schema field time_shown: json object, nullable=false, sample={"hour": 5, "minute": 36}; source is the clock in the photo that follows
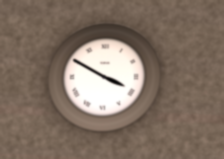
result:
{"hour": 3, "minute": 50}
